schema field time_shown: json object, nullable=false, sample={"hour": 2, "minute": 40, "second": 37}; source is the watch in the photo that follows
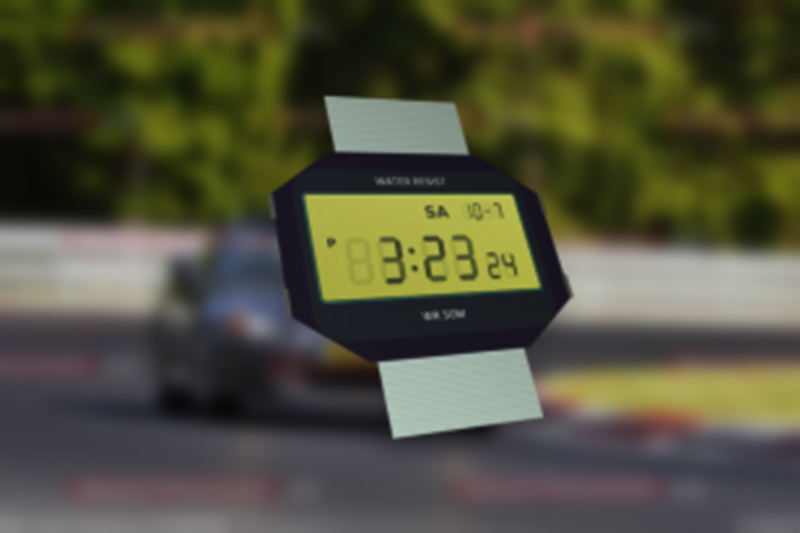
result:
{"hour": 3, "minute": 23, "second": 24}
